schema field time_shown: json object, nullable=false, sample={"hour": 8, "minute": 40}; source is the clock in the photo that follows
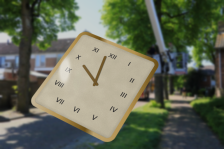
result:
{"hour": 9, "minute": 58}
